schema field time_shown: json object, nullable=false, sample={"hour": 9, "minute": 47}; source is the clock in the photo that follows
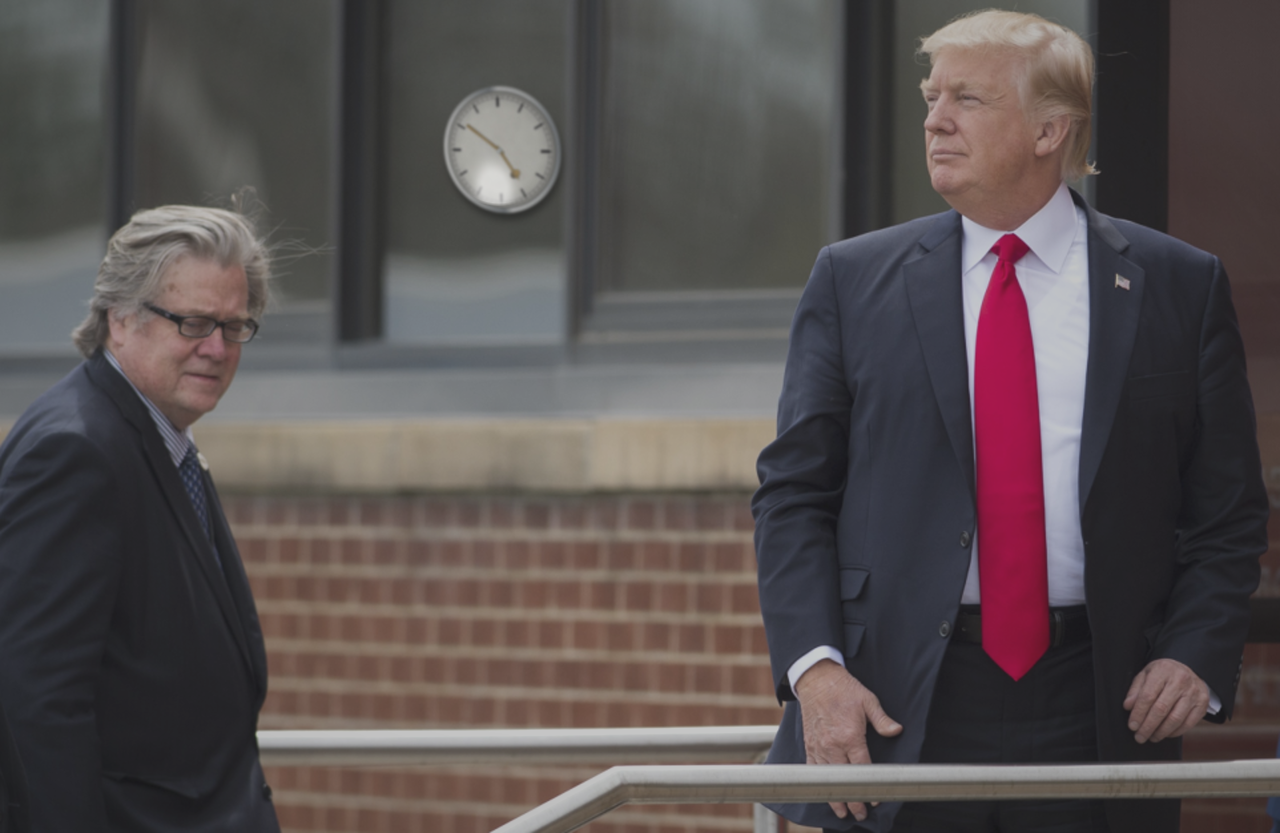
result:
{"hour": 4, "minute": 51}
